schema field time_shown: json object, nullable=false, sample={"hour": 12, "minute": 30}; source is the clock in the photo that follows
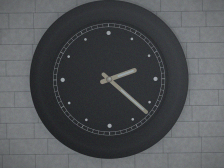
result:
{"hour": 2, "minute": 22}
